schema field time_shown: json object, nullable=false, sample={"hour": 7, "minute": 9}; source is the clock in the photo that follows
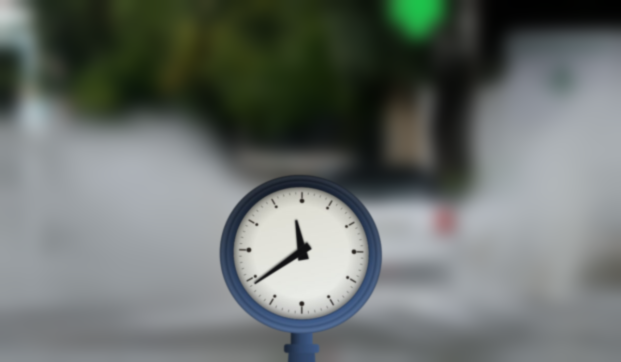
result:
{"hour": 11, "minute": 39}
